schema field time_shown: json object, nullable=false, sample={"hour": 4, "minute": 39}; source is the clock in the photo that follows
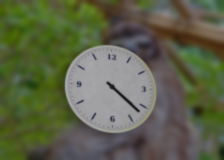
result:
{"hour": 4, "minute": 22}
